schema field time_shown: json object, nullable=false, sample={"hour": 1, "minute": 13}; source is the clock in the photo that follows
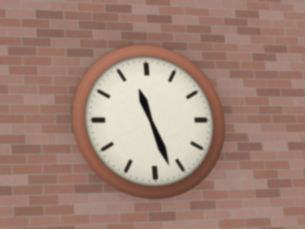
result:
{"hour": 11, "minute": 27}
